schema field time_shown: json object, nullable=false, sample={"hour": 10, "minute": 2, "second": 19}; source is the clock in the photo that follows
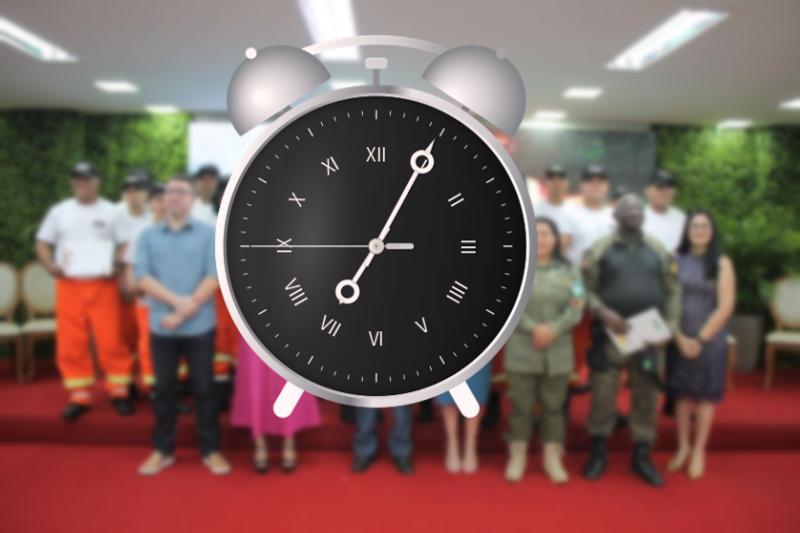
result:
{"hour": 7, "minute": 4, "second": 45}
